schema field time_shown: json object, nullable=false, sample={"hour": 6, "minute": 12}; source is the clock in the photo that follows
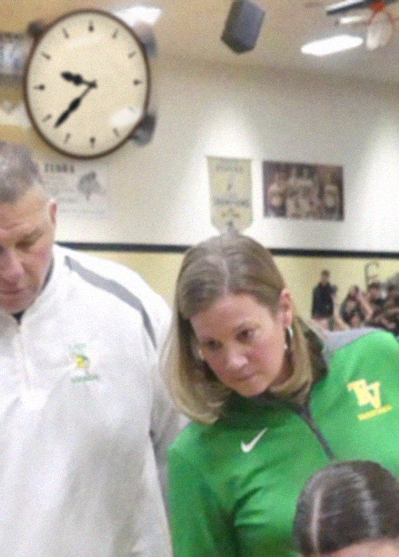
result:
{"hour": 9, "minute": 38}
